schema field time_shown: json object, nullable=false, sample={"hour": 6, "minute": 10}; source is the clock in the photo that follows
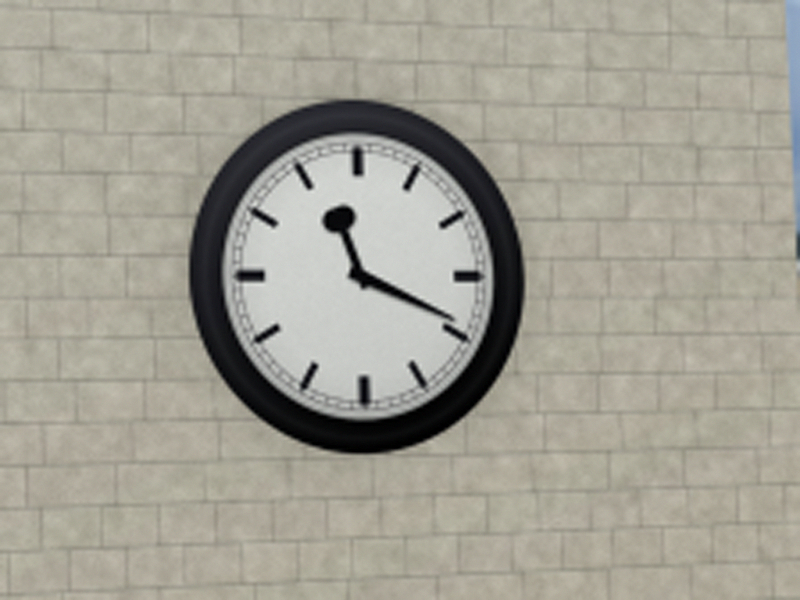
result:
{"hour": 11, "minute": 19}
